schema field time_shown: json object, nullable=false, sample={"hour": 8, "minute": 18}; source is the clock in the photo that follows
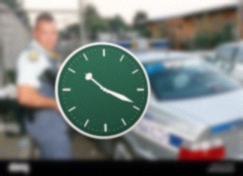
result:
{"hour": 10, "minute": 19}
